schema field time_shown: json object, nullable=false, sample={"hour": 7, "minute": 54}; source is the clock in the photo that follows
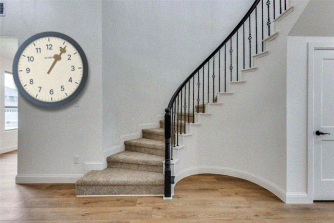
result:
{"hour": 1, "minute": 6}
